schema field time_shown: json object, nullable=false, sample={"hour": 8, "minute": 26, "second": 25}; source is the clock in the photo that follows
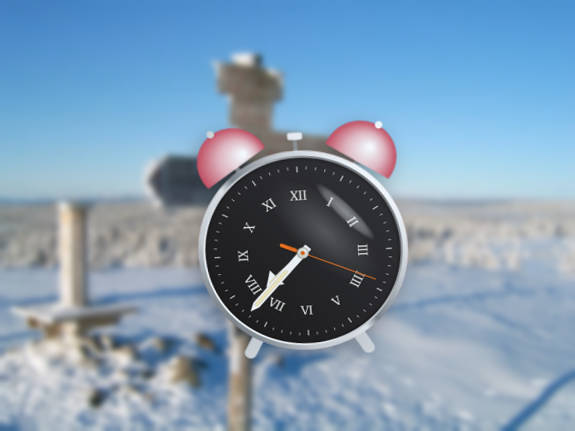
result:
{"hour": 7, "minute": 37, "second": 19}
